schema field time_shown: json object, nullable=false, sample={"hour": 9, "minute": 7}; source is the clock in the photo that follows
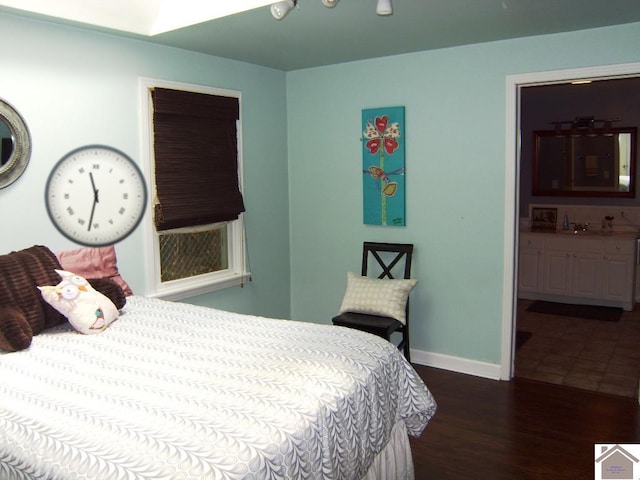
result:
{"hour": 11, "minute": 32}
